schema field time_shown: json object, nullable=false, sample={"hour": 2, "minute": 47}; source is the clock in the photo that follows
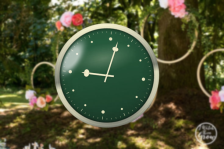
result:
{"hour": 9, "minute": 2}
